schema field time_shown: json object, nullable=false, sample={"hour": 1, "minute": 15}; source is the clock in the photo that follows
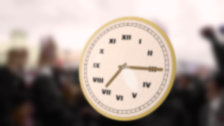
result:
{"hour": 7, "minute": 15}
